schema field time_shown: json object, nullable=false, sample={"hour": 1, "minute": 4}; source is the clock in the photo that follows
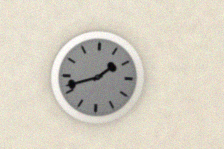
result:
{"hour": 1, "minute": 42}
